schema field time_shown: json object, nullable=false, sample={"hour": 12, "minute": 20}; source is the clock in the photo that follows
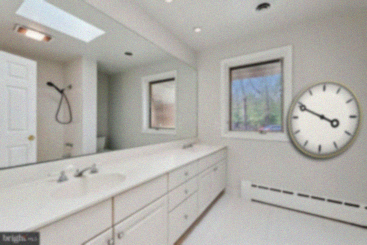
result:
{"hour": 3, "minute": 49}
